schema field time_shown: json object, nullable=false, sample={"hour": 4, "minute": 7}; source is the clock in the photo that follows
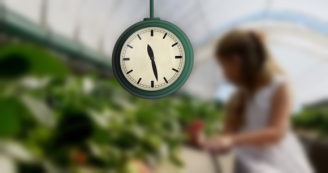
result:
{"hour": 11, "minute": 28}
